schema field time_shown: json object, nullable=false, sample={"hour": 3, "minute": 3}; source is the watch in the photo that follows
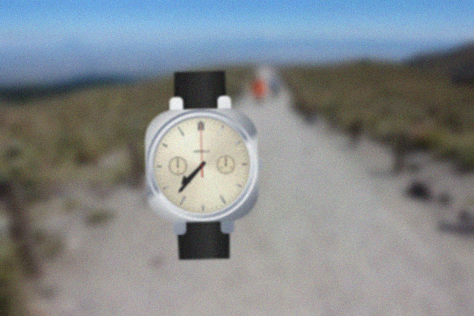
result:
{"hour": 7, "minute": 37}
